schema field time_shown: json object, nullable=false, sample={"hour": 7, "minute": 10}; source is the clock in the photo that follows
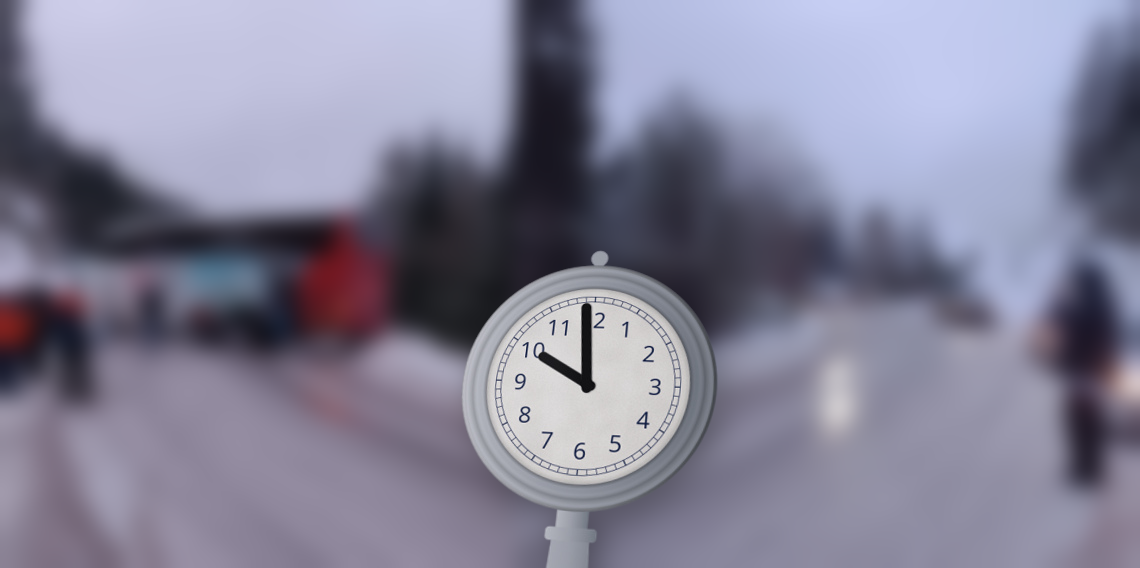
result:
{"hour": 9, "minute": 59}
